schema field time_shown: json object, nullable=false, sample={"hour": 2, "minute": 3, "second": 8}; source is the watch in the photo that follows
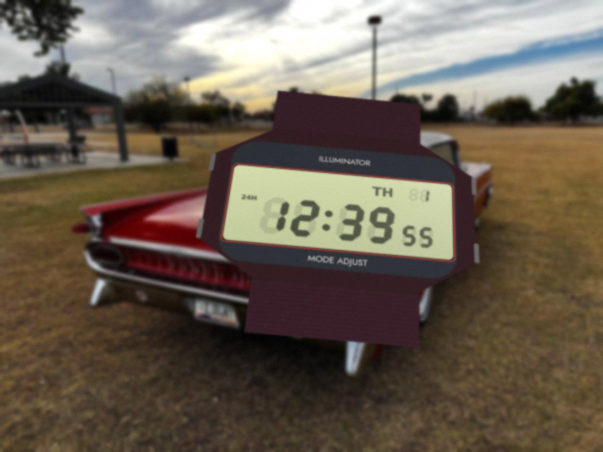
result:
{"hour": 12, "minute": 39, "second": 55}
